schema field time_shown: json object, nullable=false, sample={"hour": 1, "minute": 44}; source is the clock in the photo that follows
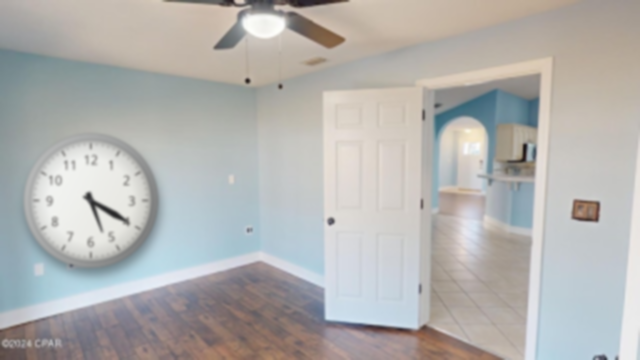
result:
{"hour": 5, "minute": 20}
